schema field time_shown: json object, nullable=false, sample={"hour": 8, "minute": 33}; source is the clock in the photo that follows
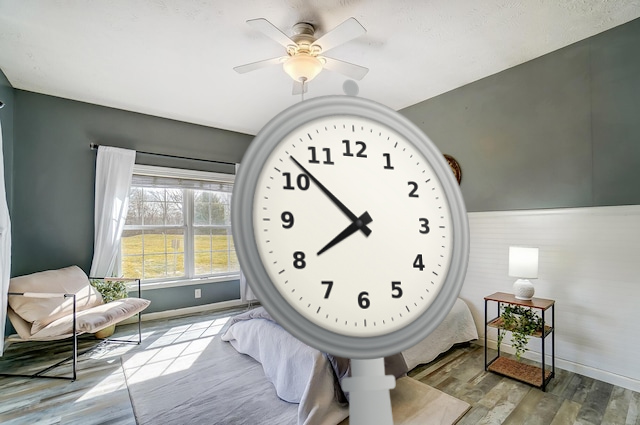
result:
{"hour": 7, "minute": 52}
